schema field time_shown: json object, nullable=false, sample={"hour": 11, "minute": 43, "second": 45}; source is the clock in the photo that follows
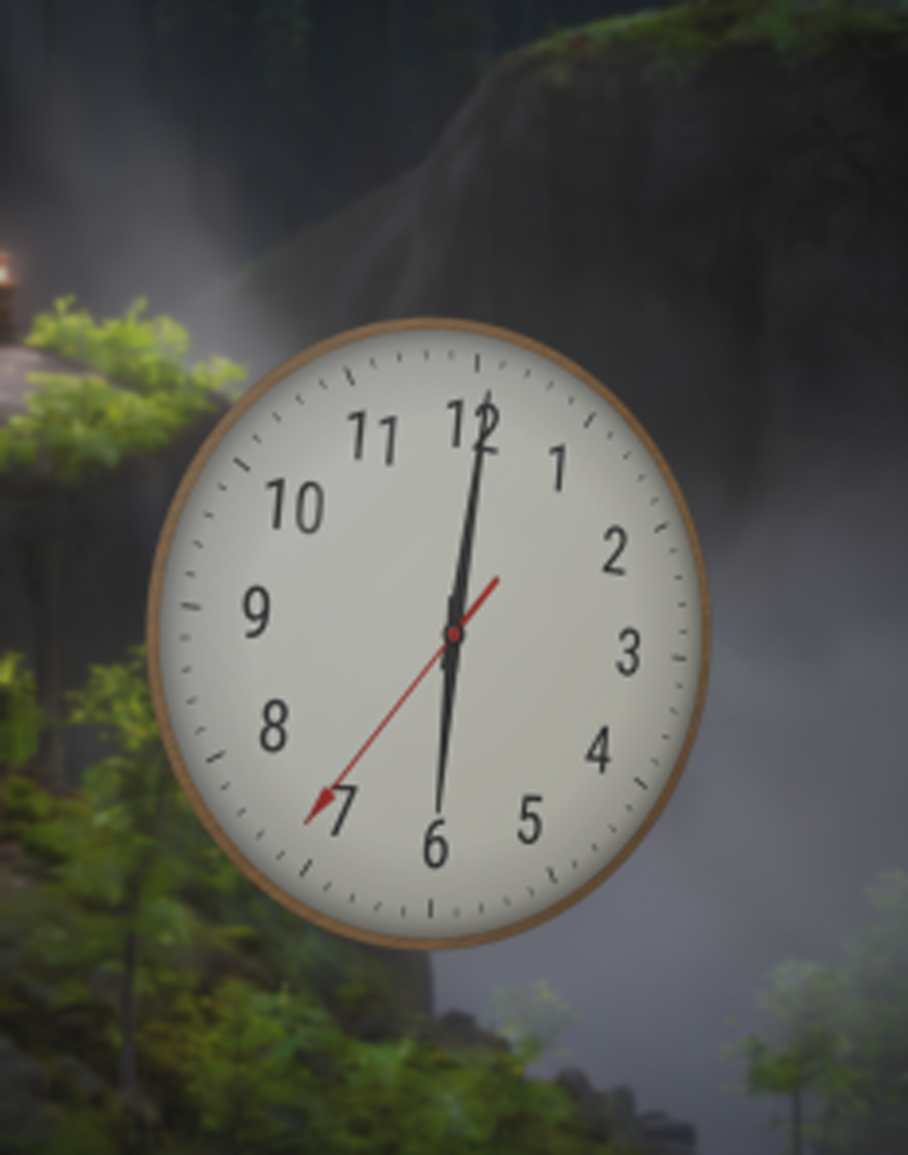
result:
{"hour": 6, "minute": 0, "second": 36}
